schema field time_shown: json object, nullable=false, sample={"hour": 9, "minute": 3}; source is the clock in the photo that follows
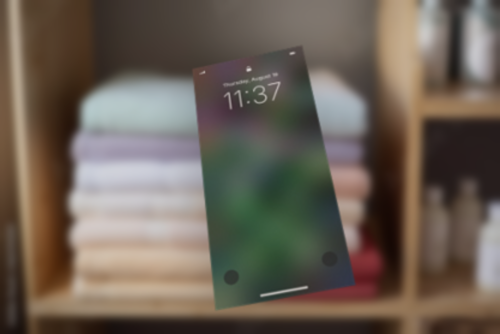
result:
{"hour": 11, "minute": 37}
